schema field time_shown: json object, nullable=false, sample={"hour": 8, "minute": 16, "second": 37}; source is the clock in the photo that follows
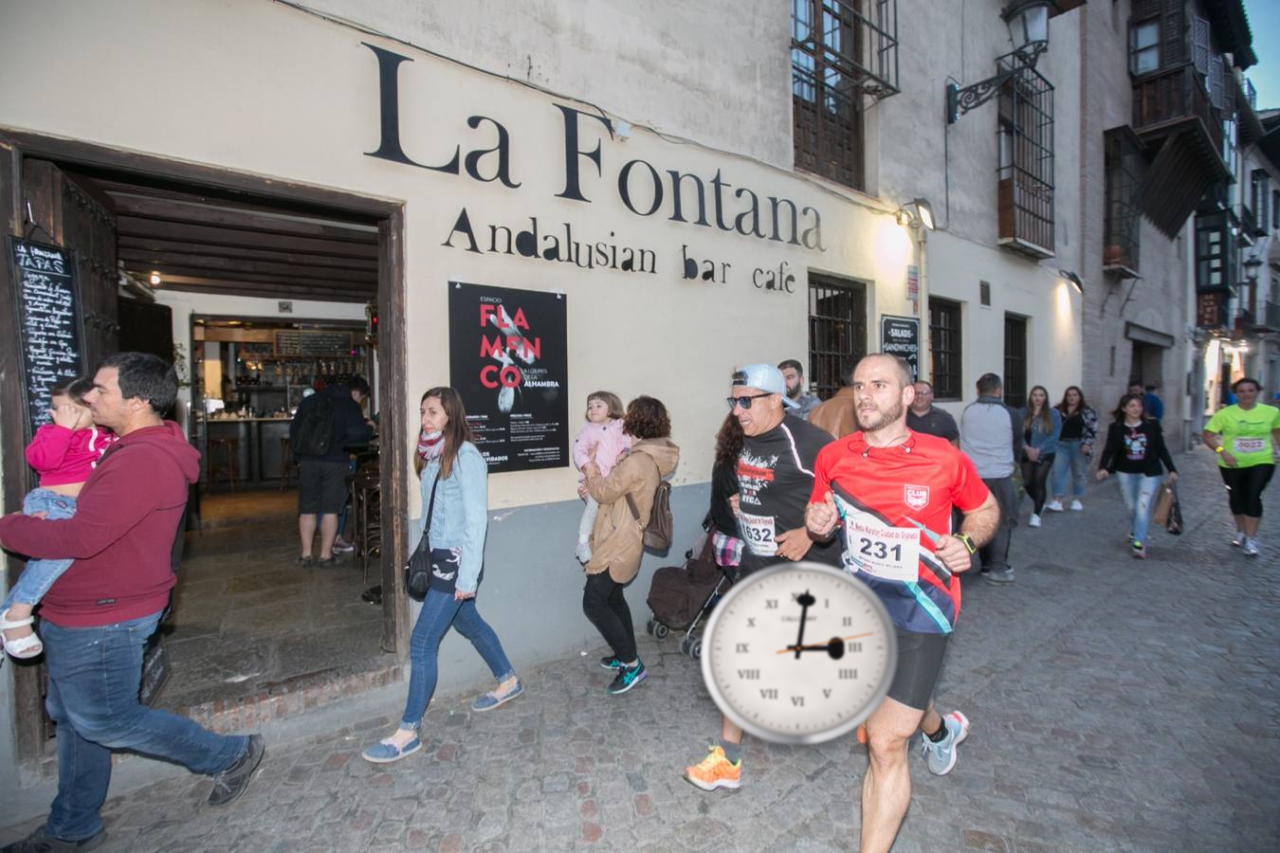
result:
{"hour": 3, "minute": 1, "second": 13}
